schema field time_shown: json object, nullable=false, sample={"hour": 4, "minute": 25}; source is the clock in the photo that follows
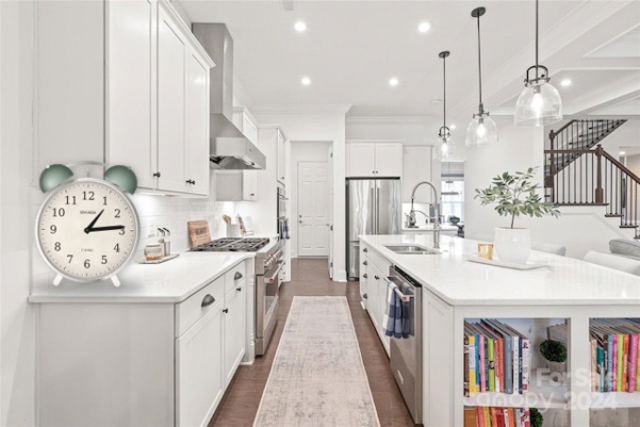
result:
{"hour": 1, "minute": 14}
